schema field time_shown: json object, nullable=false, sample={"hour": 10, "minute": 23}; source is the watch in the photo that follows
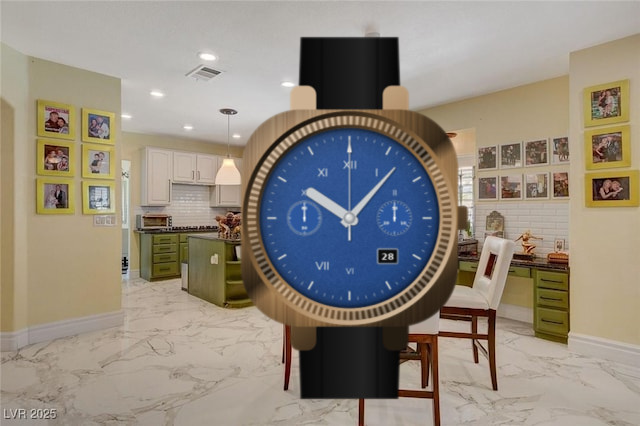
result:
{"hour": 10, "minute": 7}
